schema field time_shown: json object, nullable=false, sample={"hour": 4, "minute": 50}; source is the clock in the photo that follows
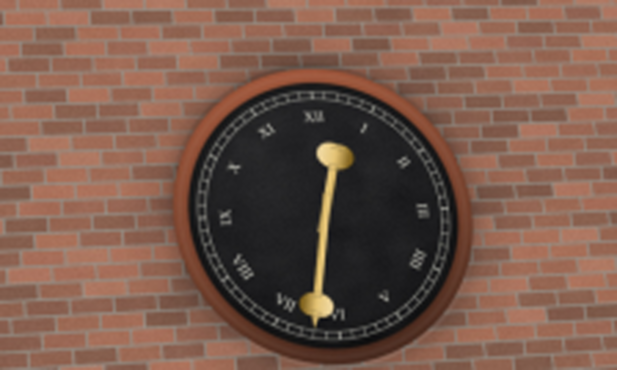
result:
{"hour": 12, "minute": 32}
